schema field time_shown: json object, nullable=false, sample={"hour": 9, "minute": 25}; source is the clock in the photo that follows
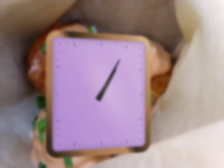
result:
{"hour": 1, "minute": 5}
